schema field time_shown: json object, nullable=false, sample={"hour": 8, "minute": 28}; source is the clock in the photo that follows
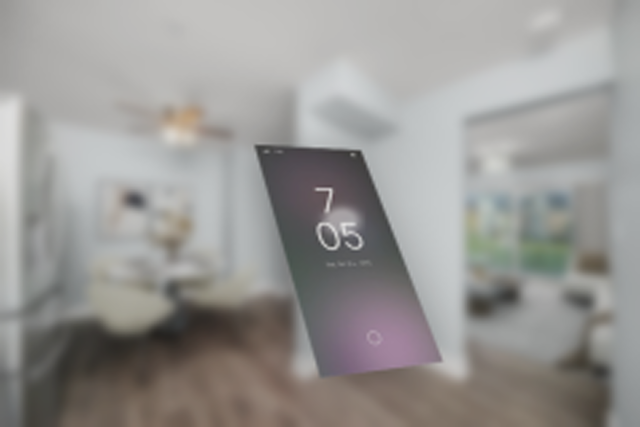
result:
{"hour": 7, "minute": 5}
